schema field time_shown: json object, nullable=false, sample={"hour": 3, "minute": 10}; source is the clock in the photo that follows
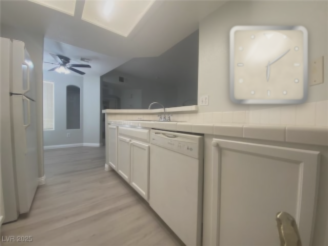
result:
{"hour": 6, "minute": 9}
